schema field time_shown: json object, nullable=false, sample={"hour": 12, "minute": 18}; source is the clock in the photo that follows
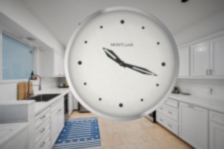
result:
{"hour": 10, "minute": 18}
